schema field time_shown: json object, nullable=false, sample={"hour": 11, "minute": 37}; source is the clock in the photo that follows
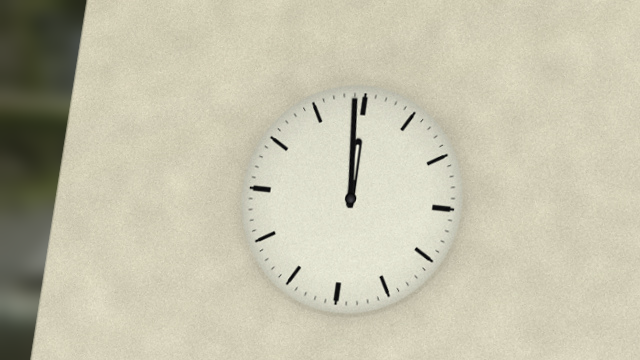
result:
{"hour": 11, "minute": 59}
